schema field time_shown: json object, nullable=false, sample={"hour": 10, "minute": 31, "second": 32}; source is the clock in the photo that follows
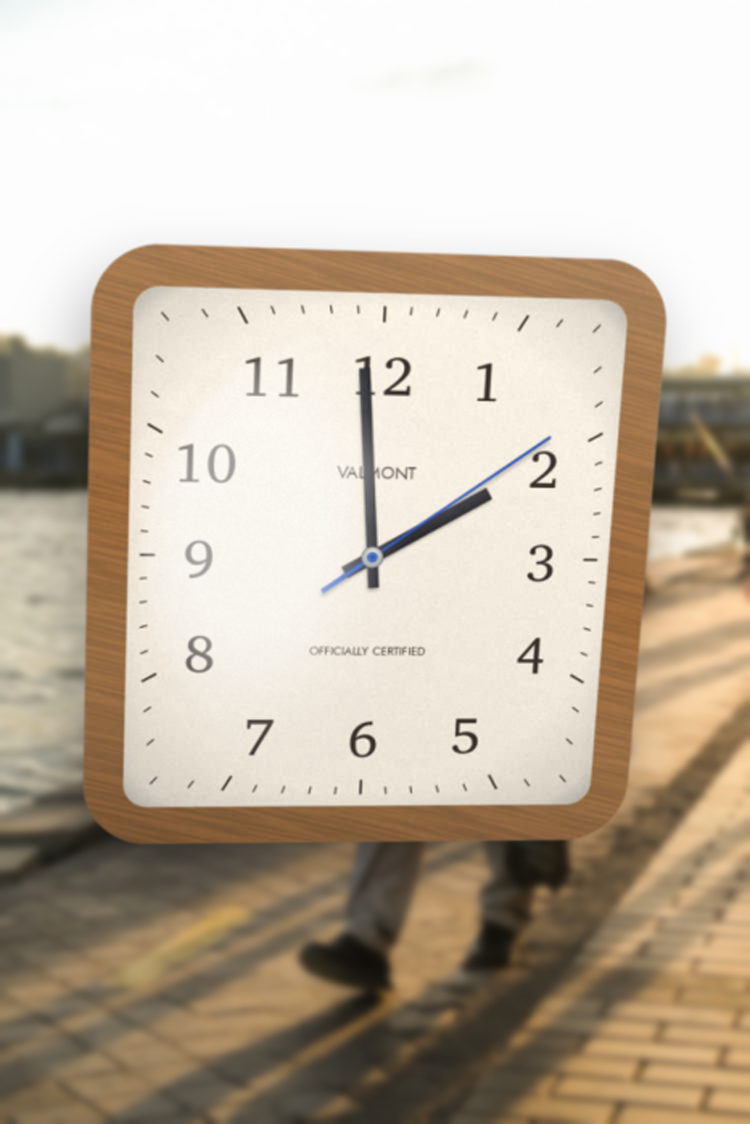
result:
{"hour": 1, "minute": 59, "second": 9}
